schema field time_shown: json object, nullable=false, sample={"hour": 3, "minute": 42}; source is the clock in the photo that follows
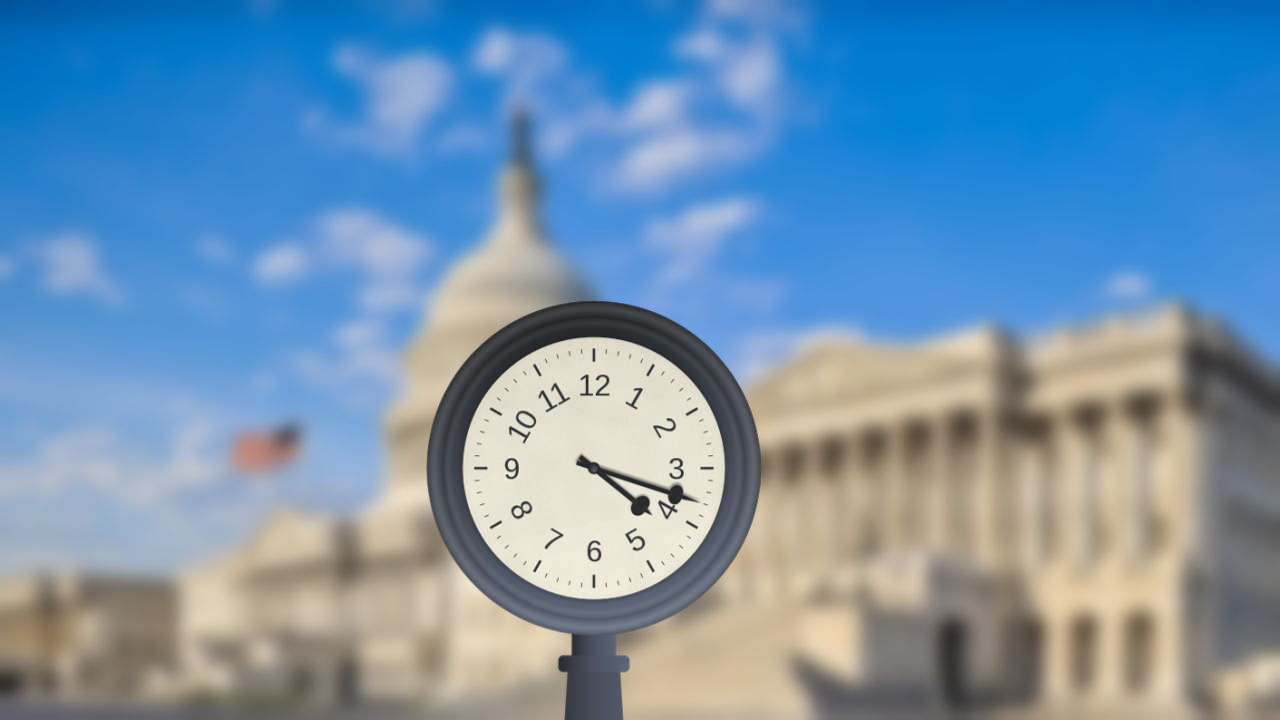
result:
{"hour": 4, "minute": 18}
